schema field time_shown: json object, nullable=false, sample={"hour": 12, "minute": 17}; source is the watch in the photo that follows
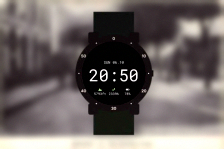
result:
{"hour": 20, "minute": 50}
